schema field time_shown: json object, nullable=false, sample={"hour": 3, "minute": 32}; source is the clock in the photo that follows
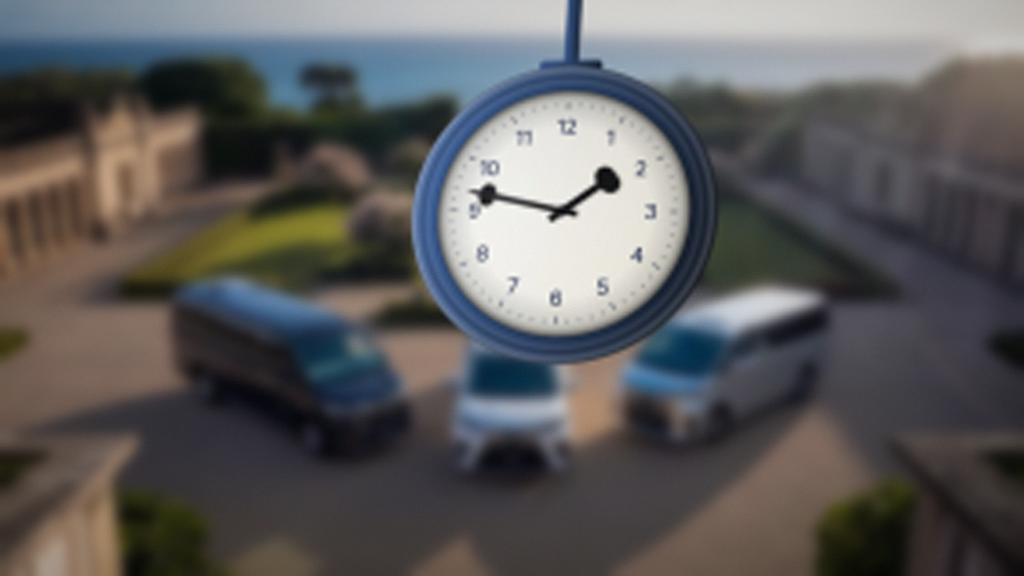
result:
{"hour": 1, "minute": 47}
